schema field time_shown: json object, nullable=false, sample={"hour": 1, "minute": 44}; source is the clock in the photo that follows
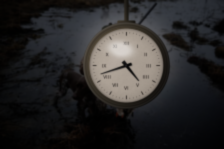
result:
{"hour": 4, "minute": 42}
